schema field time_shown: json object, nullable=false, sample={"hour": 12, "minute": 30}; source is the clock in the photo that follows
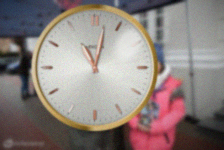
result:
{"hour": 11, "minute": 2}
